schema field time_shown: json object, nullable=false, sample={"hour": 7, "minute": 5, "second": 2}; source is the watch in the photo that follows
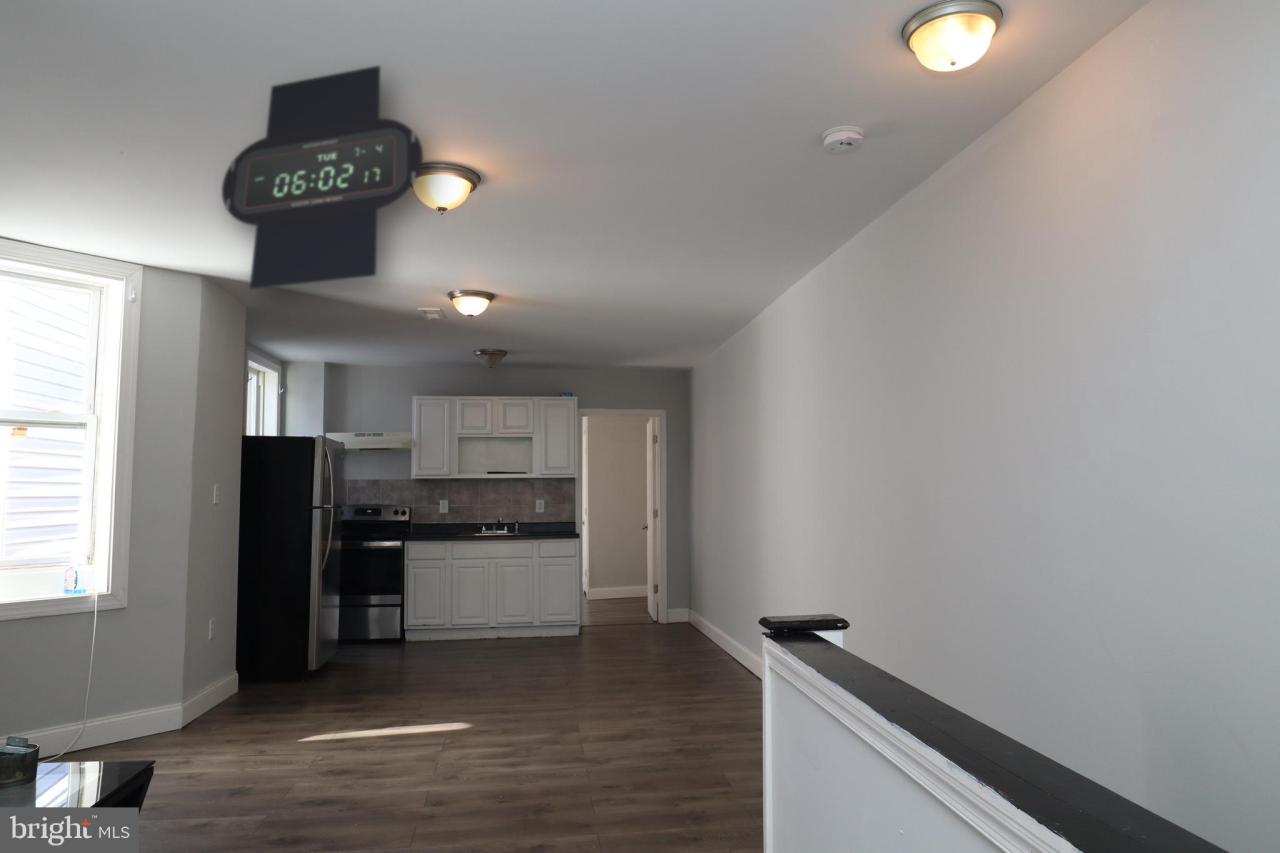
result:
{"hour": 6, "minute": 2, "second": 17}
